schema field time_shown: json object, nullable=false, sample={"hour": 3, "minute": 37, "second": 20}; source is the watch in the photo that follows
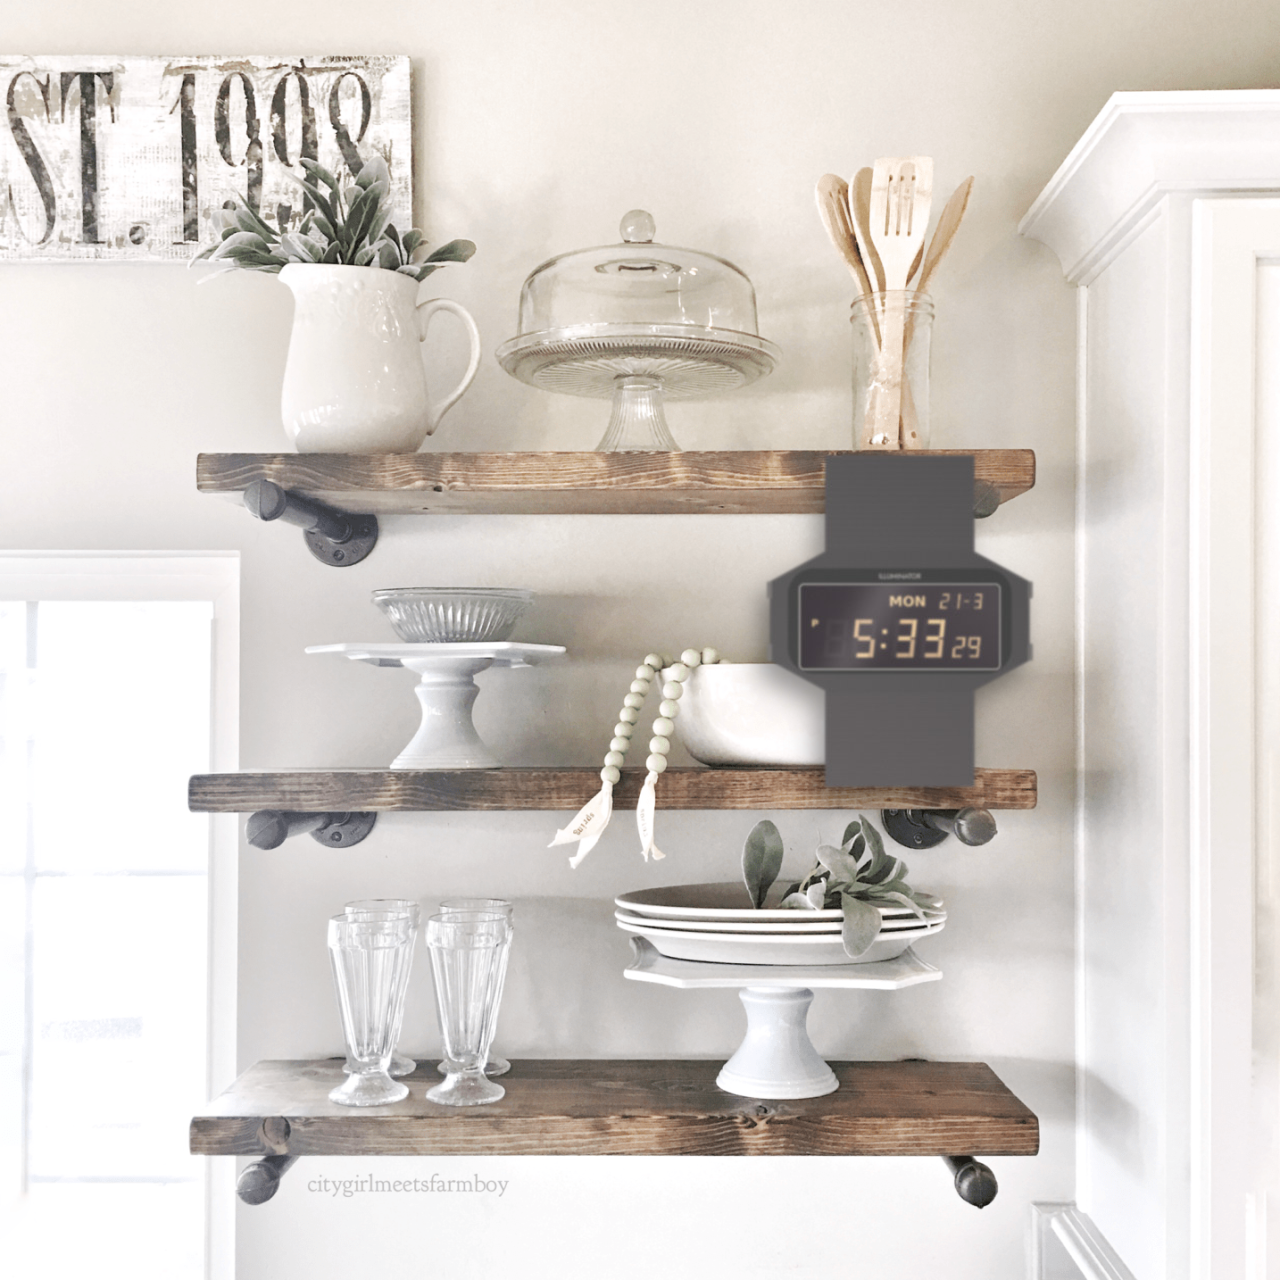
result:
{"hour": 5, "minute": 33, "second": 29}
